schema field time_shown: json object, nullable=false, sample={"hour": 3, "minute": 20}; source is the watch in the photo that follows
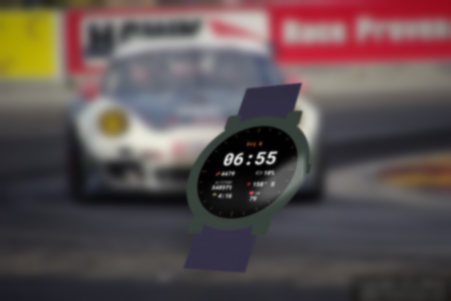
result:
{"hour": 6, "minute": 55}
